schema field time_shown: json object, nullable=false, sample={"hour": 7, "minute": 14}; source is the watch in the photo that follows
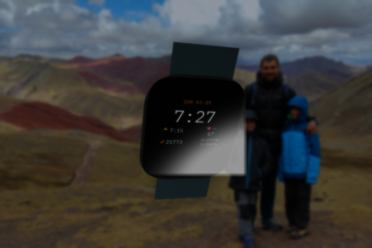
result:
{"hour": 7, "minute": 27}
